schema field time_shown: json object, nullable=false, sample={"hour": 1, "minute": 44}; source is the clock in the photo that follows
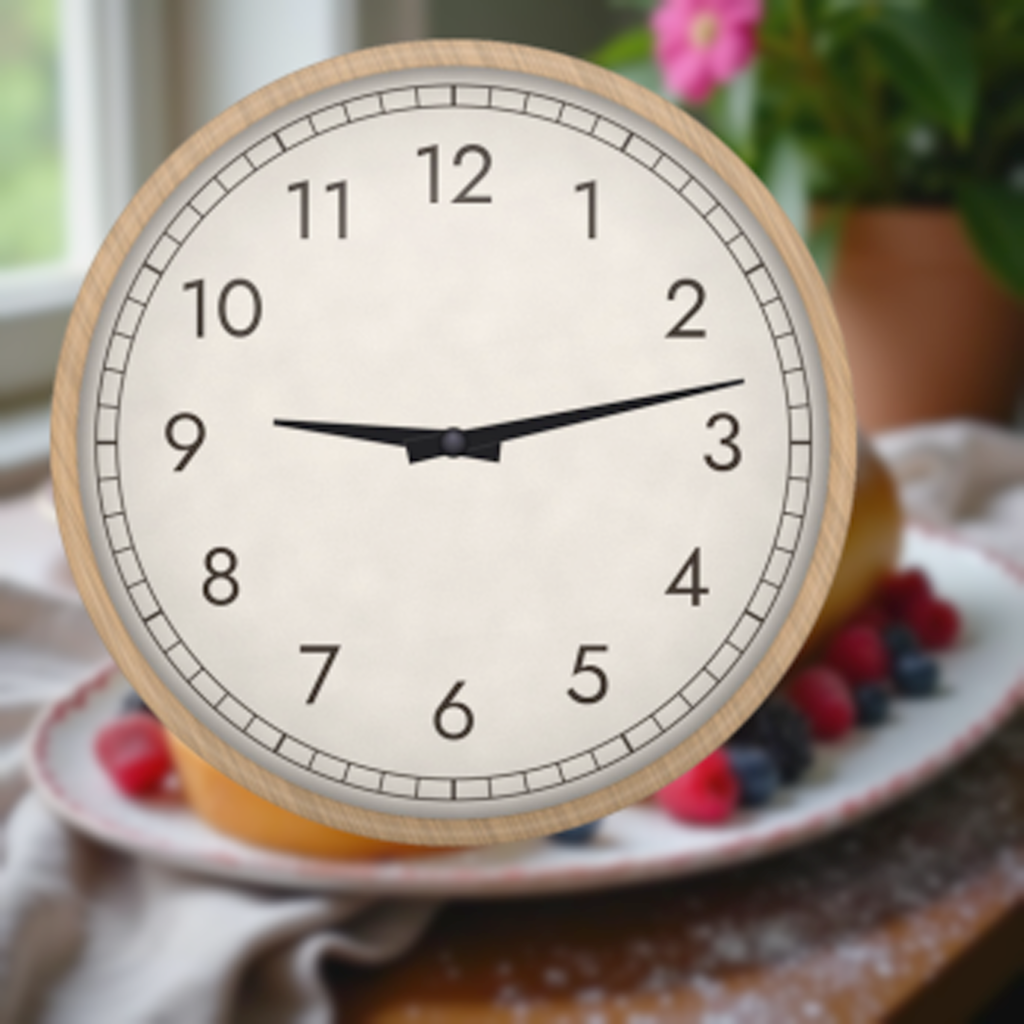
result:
{"hour": 9, "minute": 13}
